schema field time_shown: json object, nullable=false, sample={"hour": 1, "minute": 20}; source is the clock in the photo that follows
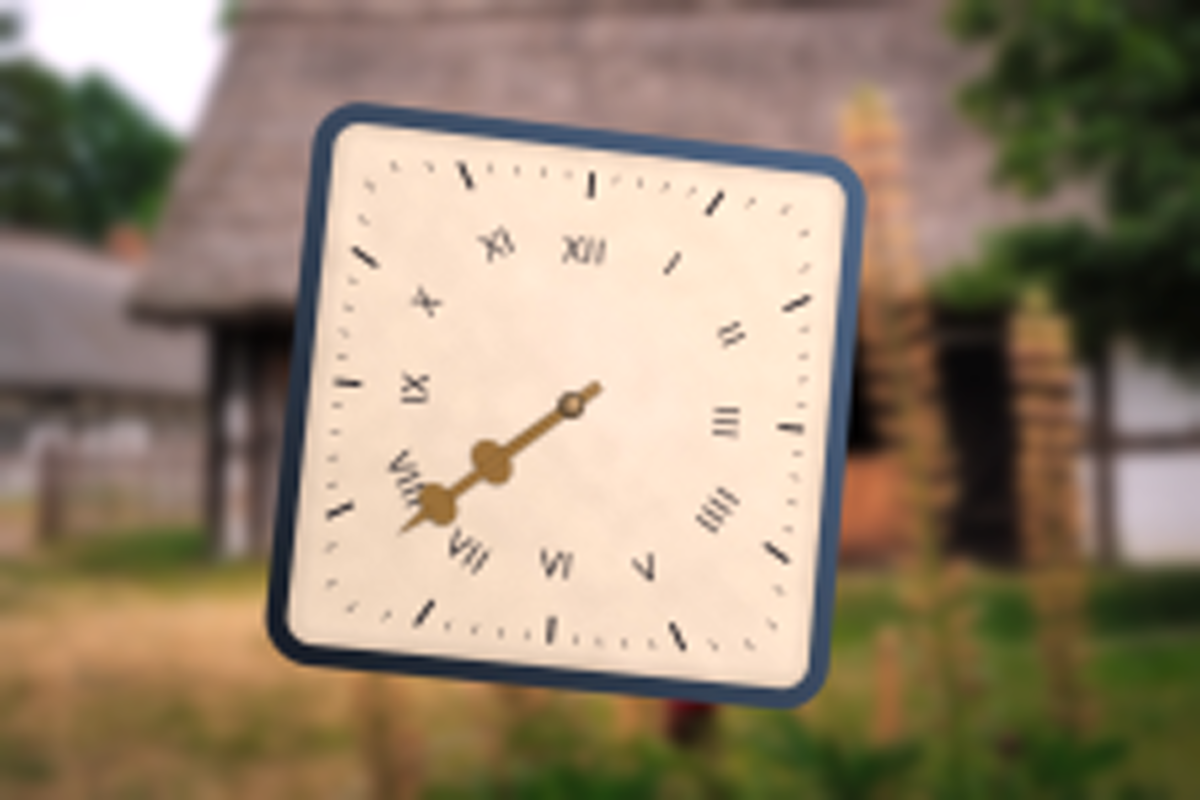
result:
{"hour": 7, "minute": 38}
